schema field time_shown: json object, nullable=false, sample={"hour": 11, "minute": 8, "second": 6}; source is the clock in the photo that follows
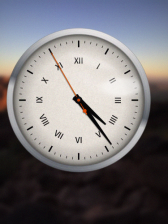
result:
{"hour": 4, "minute": 23, "second": 55}
